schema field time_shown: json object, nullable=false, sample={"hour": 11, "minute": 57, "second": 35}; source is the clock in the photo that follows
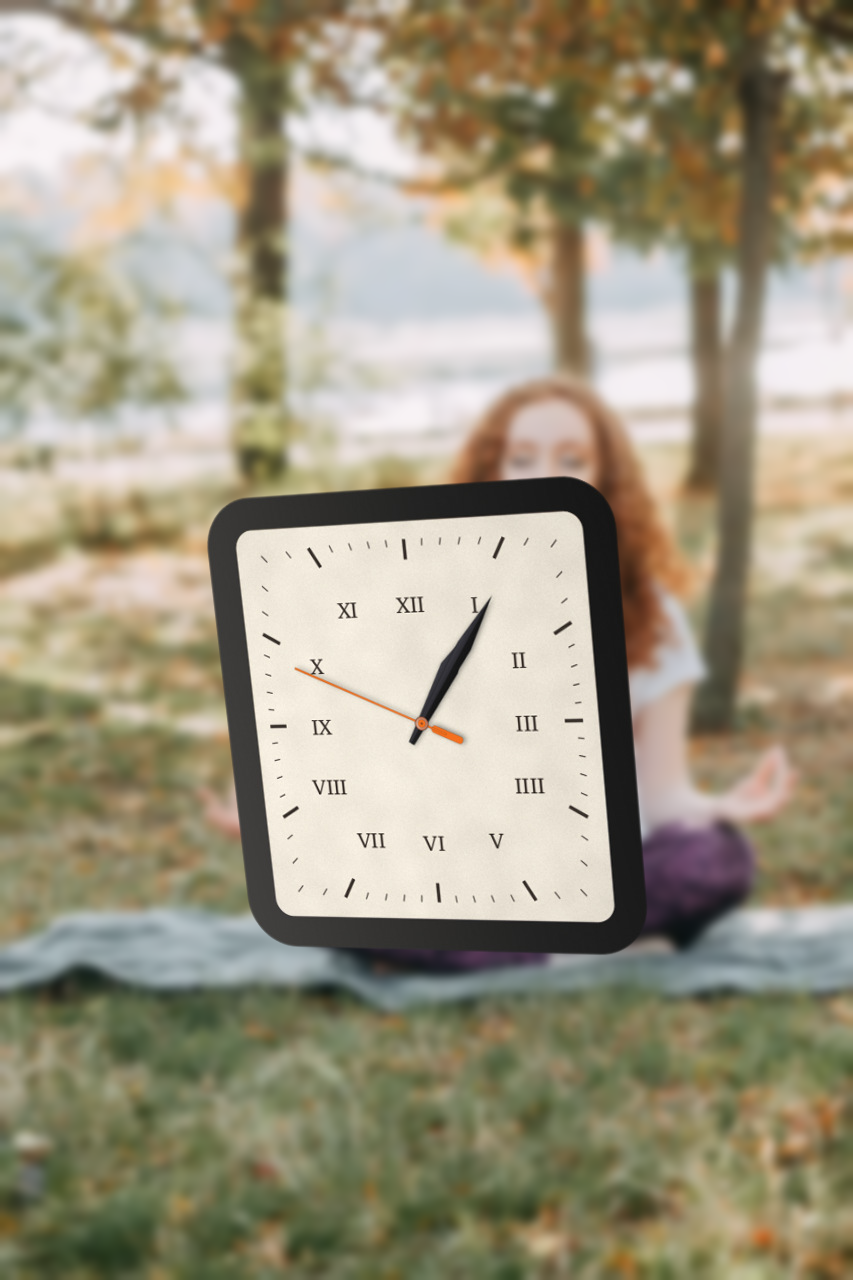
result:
{"hour": 1, "minute": 5, "second": 49}
